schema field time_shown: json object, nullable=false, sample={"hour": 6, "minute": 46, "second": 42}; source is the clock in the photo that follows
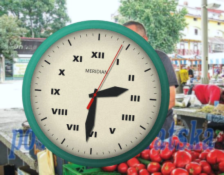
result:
{"hour": 2, "minute": 31, "second": 4}
